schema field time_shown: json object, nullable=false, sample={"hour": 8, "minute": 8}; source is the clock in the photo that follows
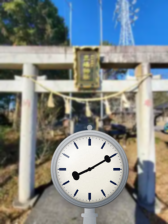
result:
{"hour": 8, "minute": 10}
